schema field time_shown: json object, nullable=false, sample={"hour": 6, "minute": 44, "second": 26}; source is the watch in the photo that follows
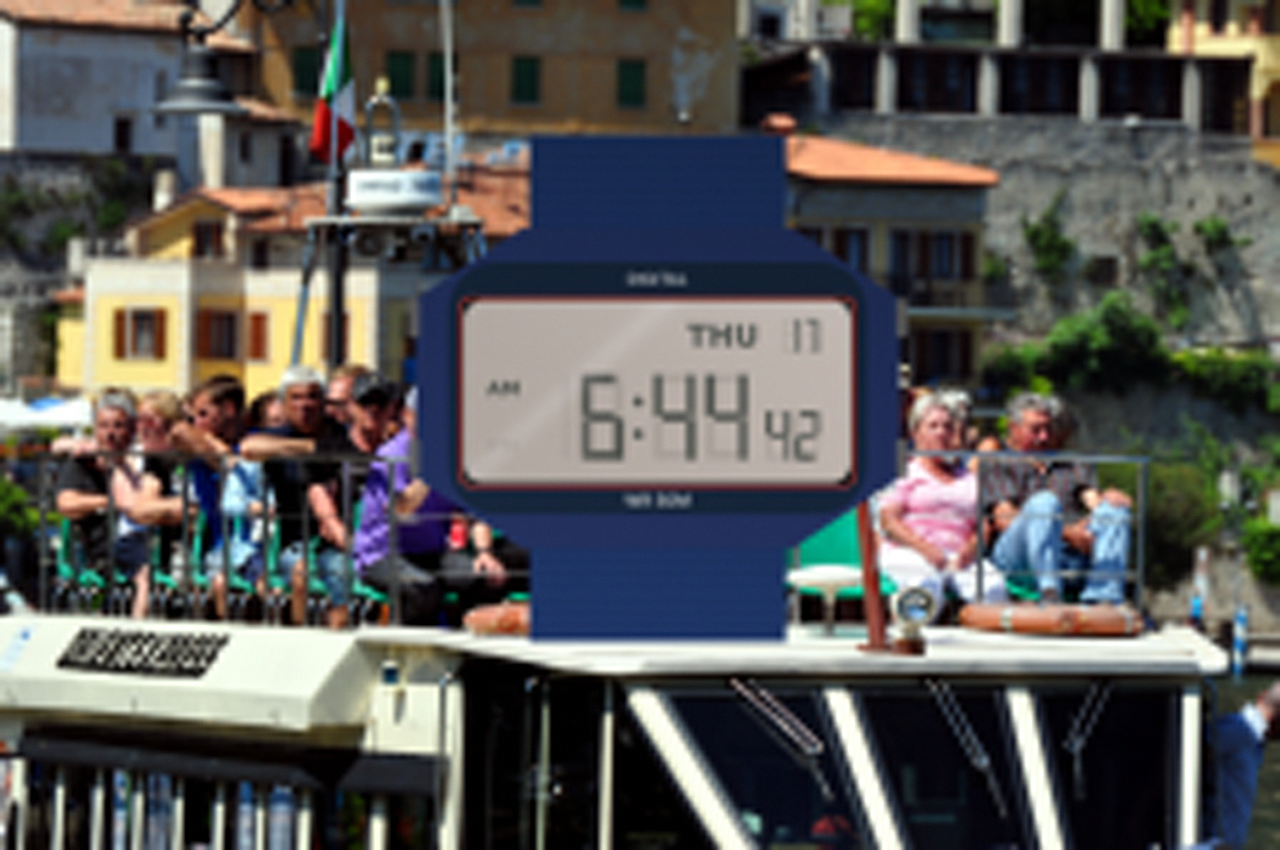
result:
{"hour": 6, "minute": 44, "second": 42}
